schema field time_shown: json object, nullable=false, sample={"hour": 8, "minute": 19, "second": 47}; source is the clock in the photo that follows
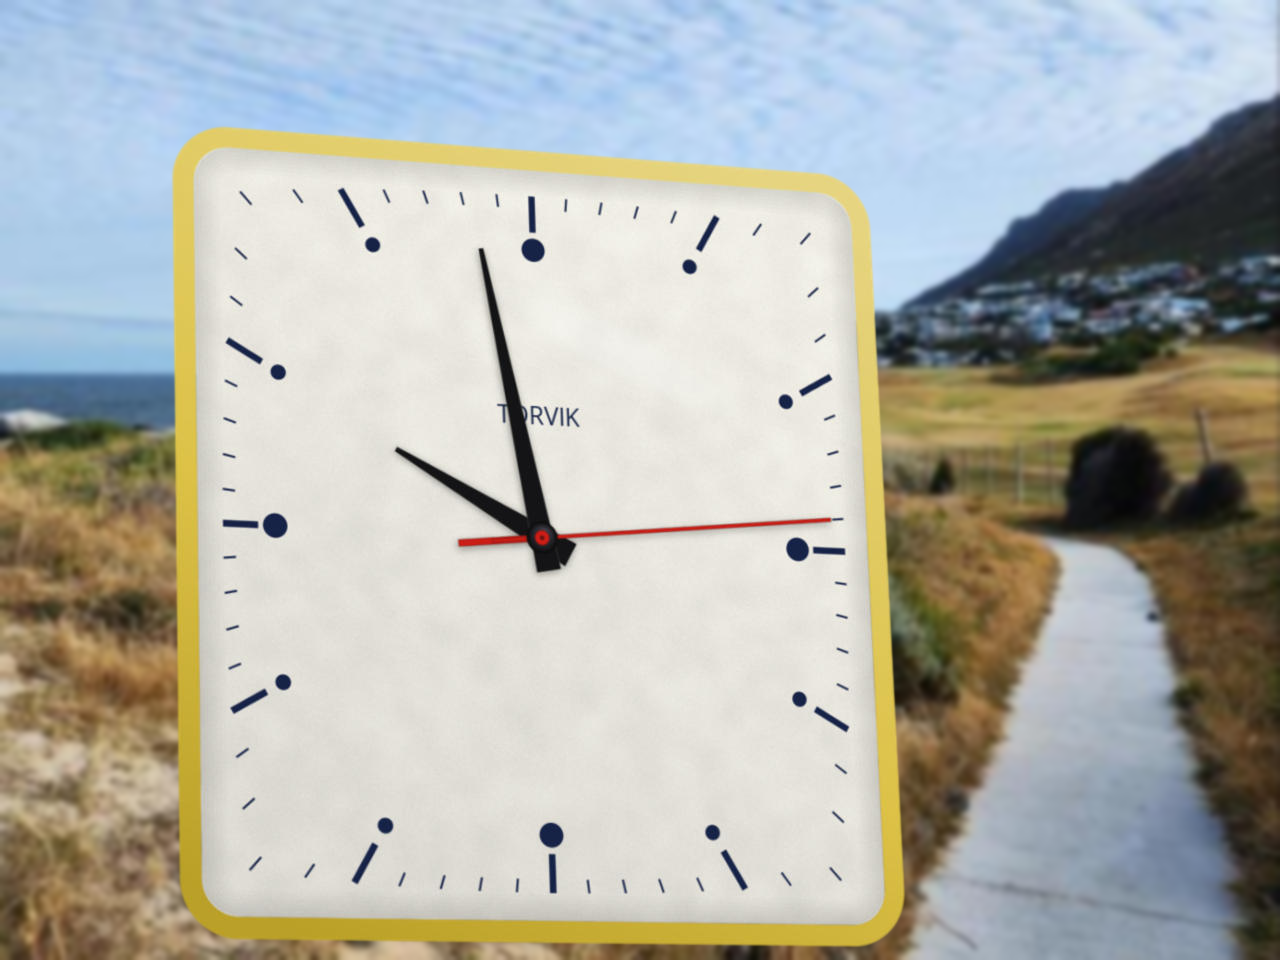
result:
{"hour": 9, "minute": 58, "second": 14}
